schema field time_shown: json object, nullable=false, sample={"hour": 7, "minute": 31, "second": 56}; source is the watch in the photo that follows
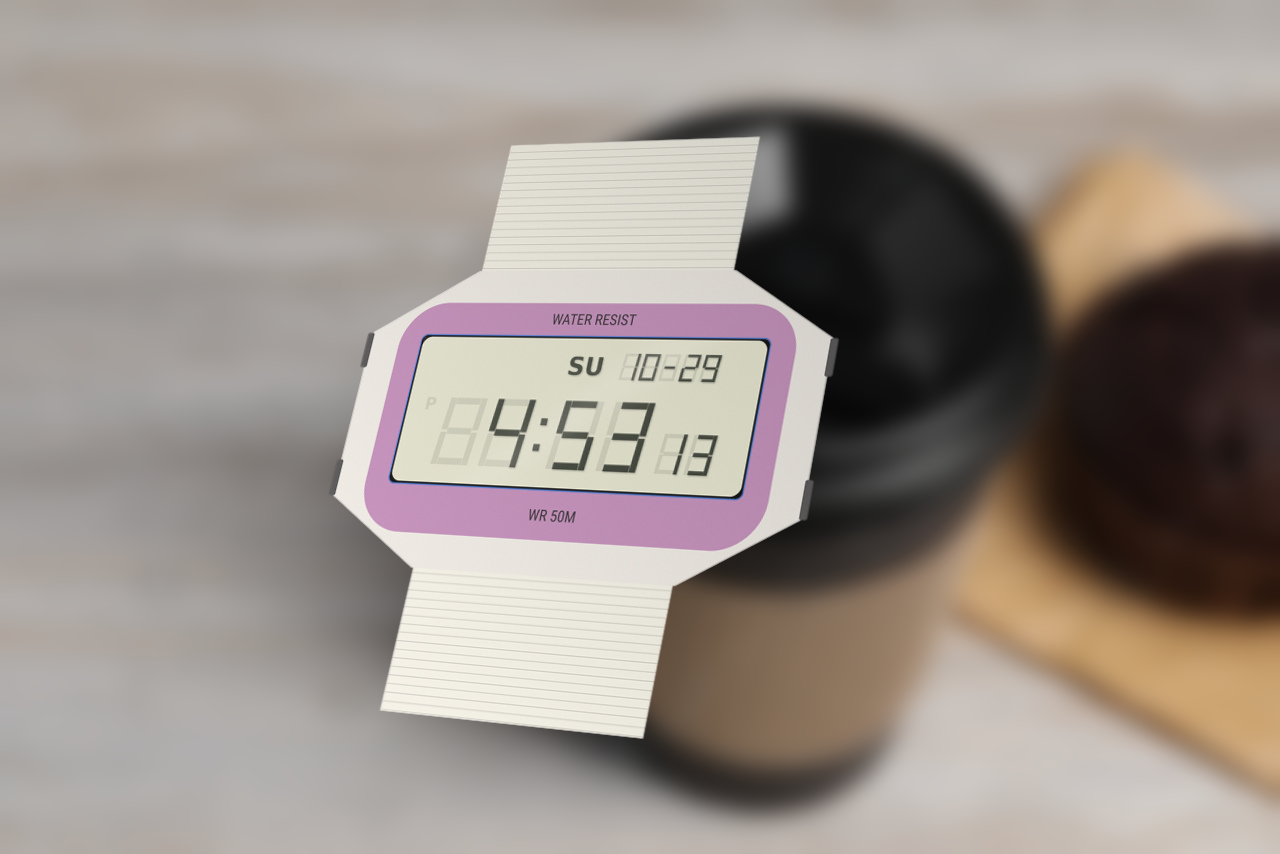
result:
{"hour": 4, "minute": 53, "second": 13}
